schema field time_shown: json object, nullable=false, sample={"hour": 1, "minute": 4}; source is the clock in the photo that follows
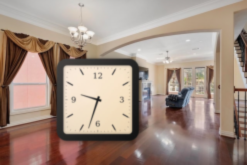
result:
{"hour": 9, "minute": 33}
